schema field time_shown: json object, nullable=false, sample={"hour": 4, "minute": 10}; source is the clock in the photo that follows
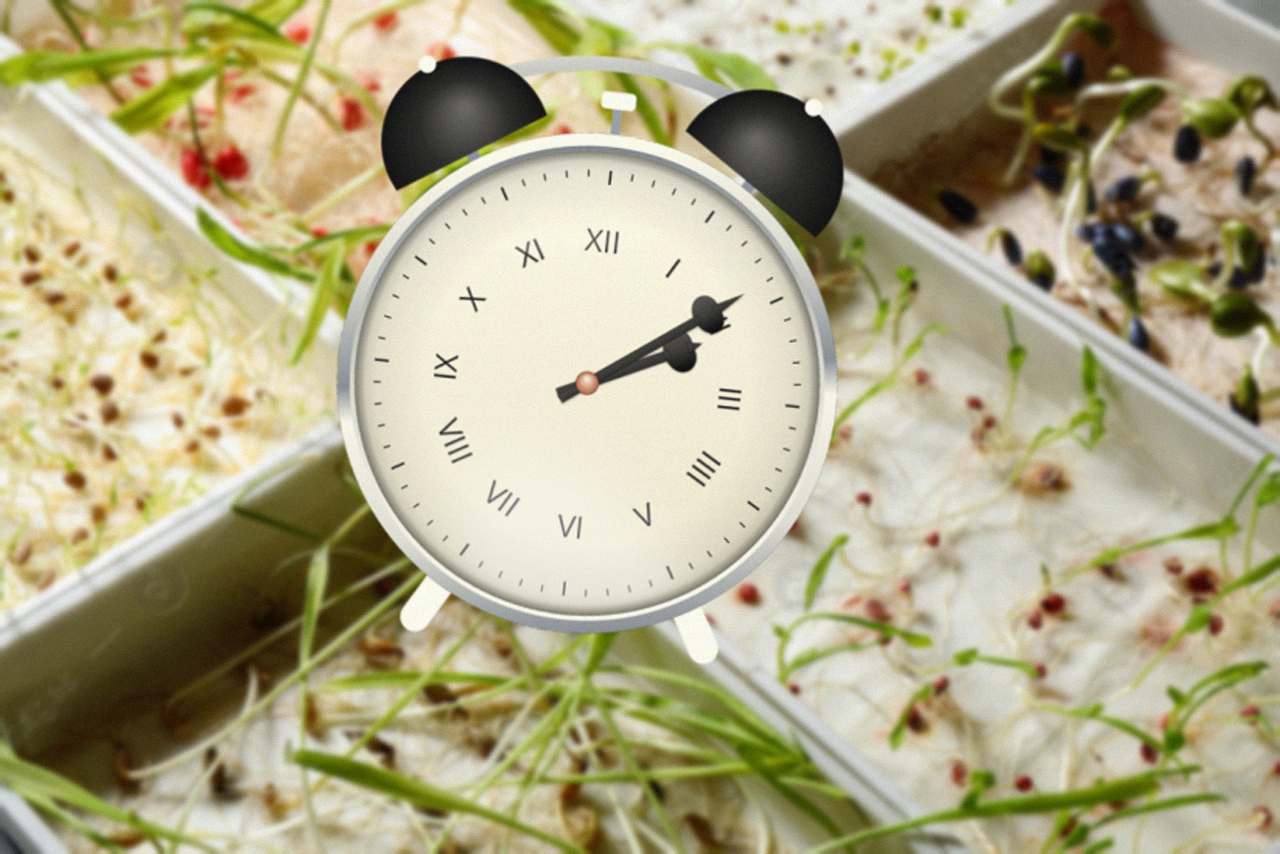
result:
{"hour": 2, "minute": 9}
